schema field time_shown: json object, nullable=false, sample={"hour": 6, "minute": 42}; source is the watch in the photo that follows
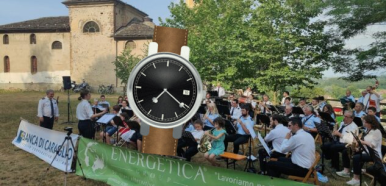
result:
{"hour": 7, "minute": 21}
